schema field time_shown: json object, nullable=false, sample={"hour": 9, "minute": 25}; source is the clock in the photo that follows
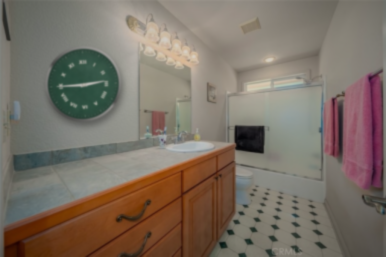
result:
{"hour": 2, "minute": 45}
